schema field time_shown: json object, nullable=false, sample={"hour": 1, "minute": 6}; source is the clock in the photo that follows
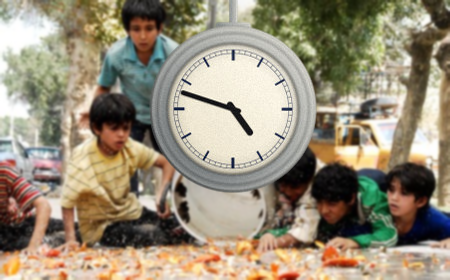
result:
{"hour": 4, "minute": 48}
